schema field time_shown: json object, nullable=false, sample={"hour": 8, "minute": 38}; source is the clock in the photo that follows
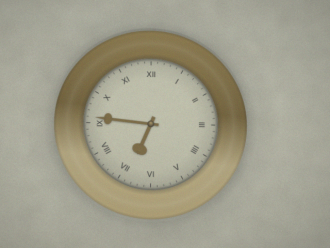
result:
{"hour": 6, "minute": 46}
